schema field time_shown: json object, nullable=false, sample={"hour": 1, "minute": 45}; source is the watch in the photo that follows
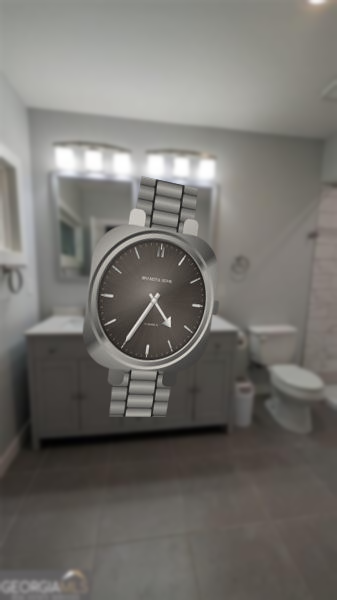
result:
{"hour": 4, "minute": 35}
